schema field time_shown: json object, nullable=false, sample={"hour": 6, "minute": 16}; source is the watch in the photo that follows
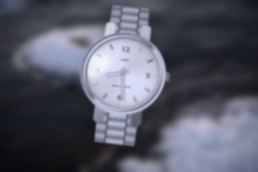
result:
{"hour": 8, "minute": 29}
